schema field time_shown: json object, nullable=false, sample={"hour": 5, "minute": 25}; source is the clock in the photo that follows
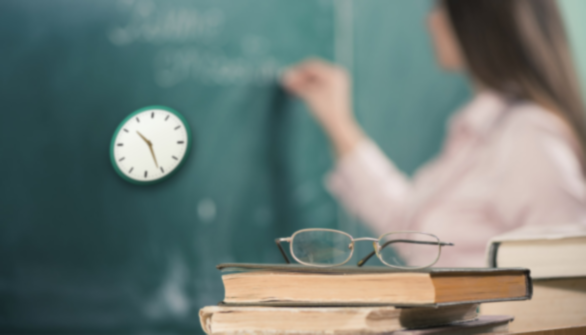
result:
{"hour": 10, "minute": 26}
